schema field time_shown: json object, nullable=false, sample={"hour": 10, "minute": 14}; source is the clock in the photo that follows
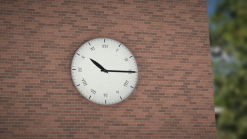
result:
{"hour": 10, "minute": 15}
